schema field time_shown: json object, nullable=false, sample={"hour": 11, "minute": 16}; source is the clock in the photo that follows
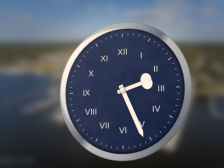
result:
{"hour": 2, "minute": 26}
